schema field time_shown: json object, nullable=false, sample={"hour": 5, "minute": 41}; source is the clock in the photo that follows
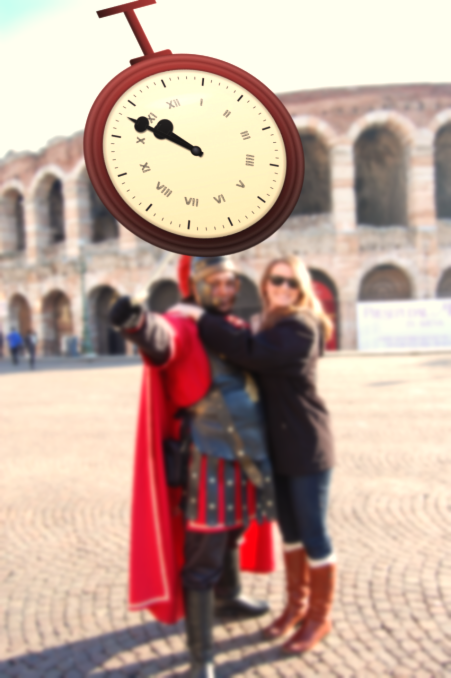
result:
{"hour": 10, "minute": 53}
